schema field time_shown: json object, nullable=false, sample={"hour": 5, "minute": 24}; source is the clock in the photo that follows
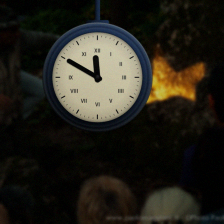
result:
{"hour": 11, "minute": 50}
